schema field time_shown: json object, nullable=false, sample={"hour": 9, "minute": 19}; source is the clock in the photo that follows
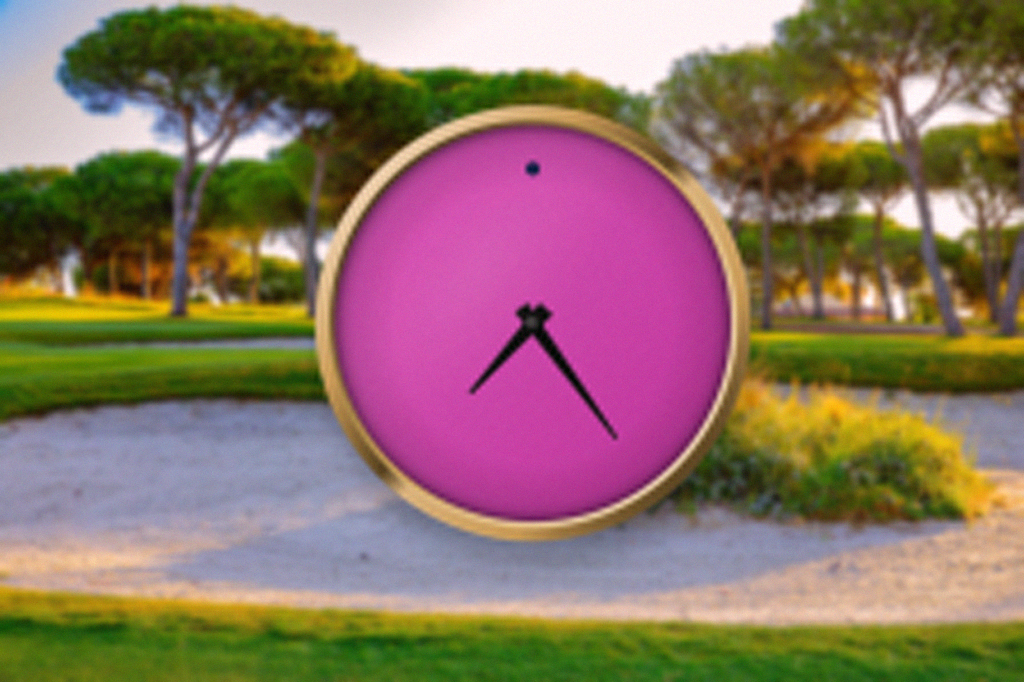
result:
{"hour": 7, "minute": 24}
